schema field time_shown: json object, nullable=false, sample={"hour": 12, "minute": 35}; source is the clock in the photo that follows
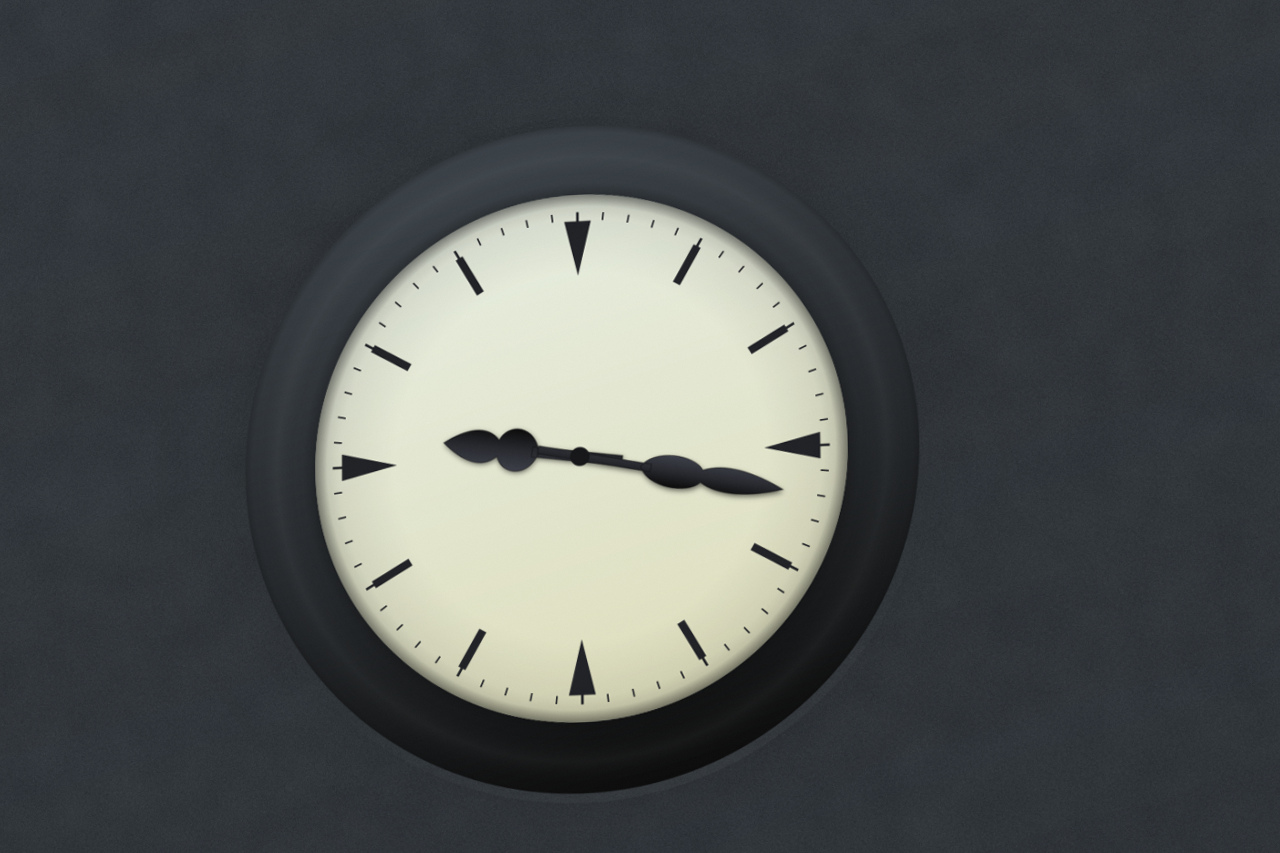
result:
{"hour": 9, "minute": 17}
